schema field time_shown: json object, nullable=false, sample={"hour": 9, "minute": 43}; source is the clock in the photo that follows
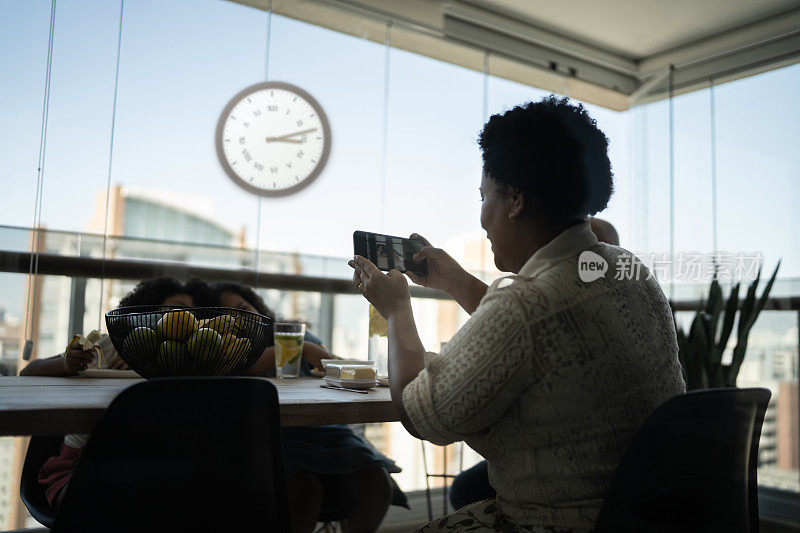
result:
{"hour": 3, "minute": 13}
